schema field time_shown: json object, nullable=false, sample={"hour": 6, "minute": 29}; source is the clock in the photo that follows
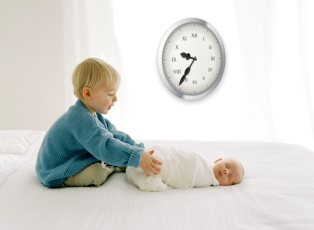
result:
{"hour": 9, "minute": 36}
